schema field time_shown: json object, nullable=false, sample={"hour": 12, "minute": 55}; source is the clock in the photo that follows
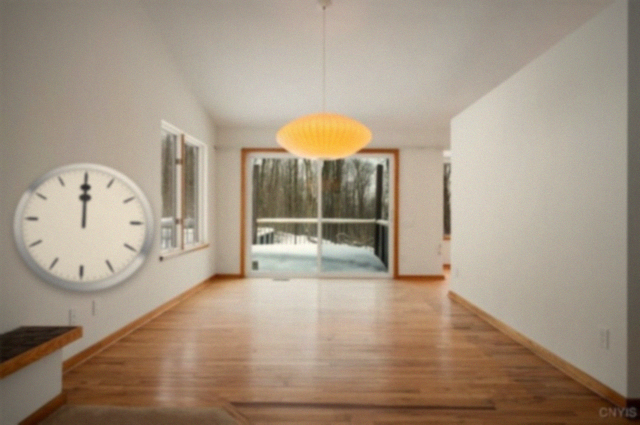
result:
{"hour": 12, "minute": 0}
